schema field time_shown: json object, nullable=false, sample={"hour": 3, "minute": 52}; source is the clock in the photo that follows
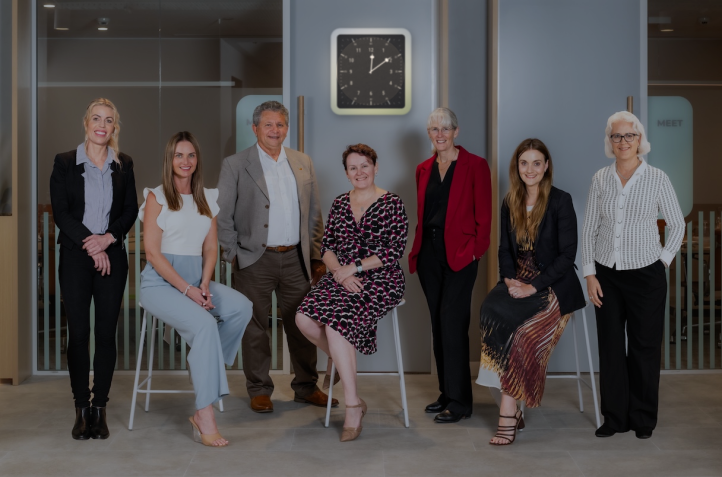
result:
{"hour": 12, "minute": 9}
